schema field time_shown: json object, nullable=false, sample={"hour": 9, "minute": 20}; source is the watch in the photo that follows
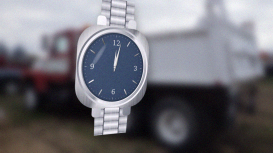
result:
{"hour": 12, "minute": 2}
